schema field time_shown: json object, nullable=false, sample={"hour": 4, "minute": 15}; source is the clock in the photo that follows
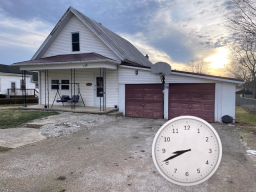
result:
{"hour": 8, "minute": 41}
